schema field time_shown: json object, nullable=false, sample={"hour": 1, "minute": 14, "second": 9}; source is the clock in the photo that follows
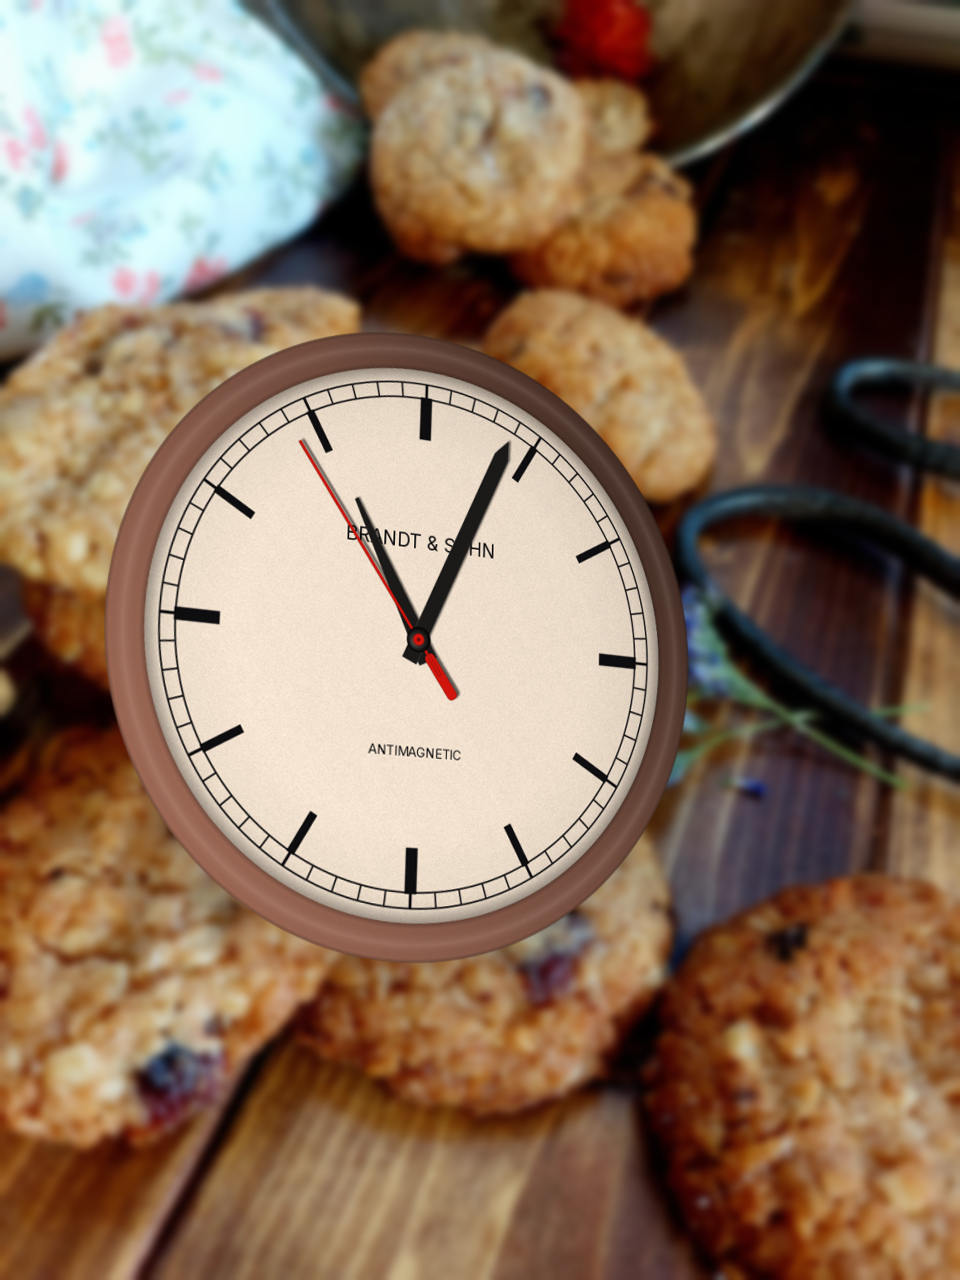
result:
{"hour": 11, "minute": 3, "second": 54}
